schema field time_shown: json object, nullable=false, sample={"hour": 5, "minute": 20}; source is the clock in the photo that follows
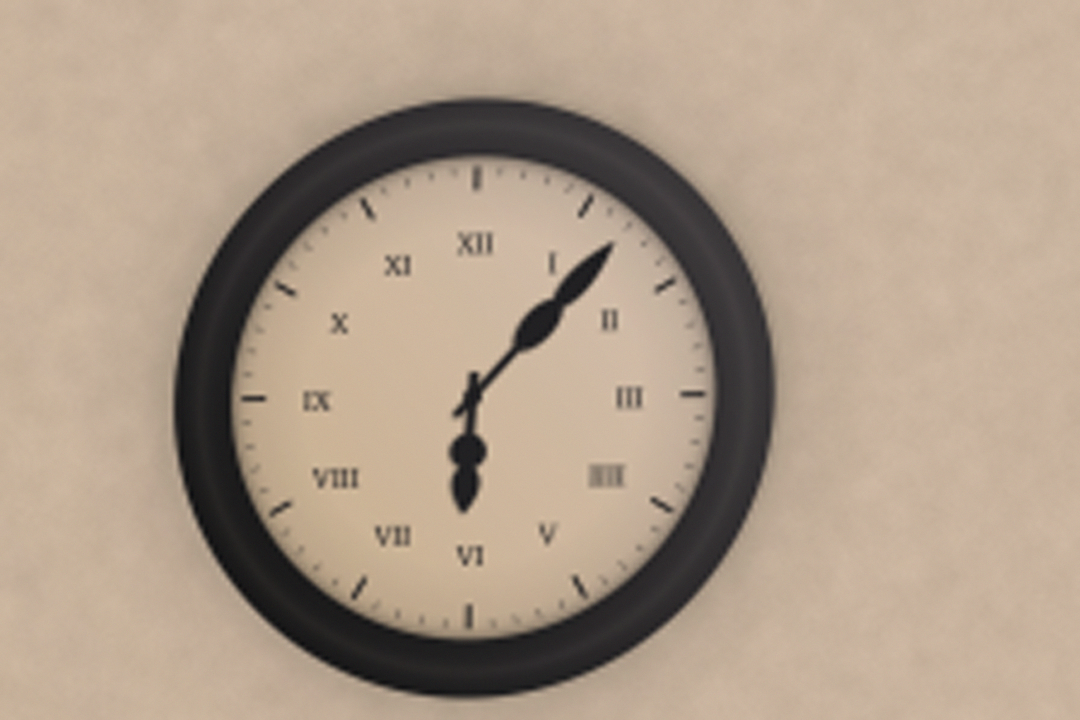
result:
{"hour": 6, "minute": 7}
